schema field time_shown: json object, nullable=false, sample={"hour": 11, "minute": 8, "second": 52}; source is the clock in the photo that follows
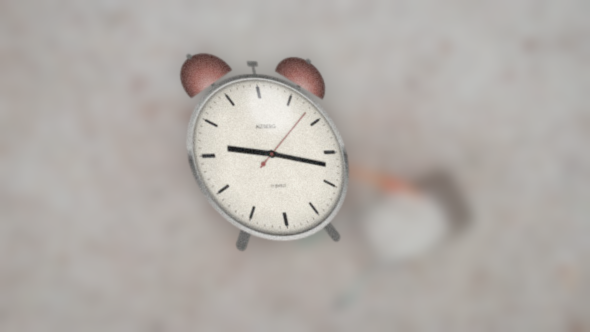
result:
{"hour": 9, "minute": 17, "second": 8}
